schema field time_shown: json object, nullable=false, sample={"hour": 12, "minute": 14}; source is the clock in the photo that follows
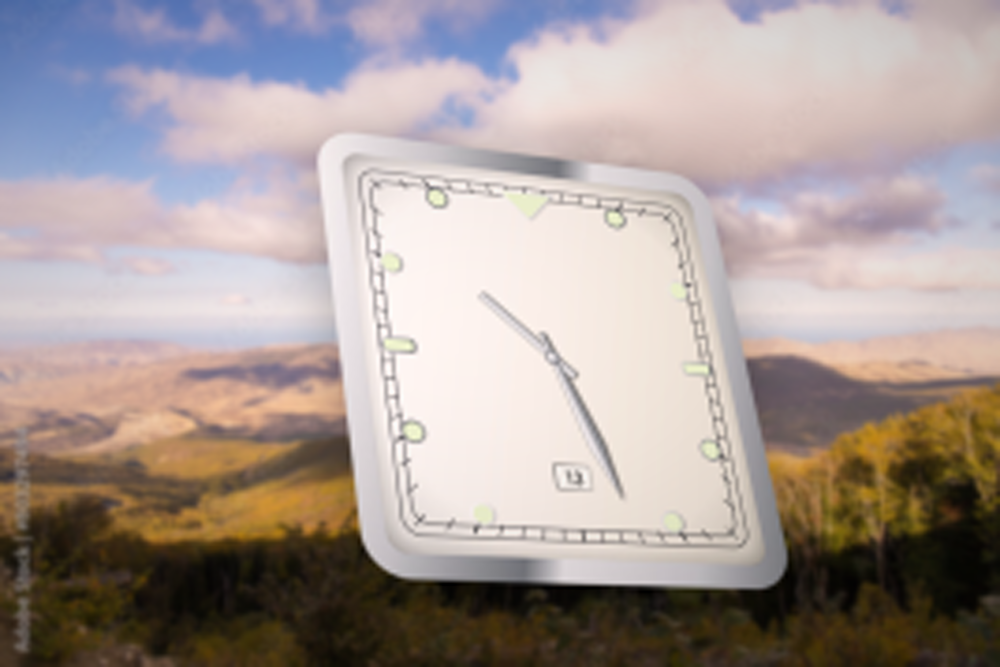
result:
{"hour": 10, "minute": 27}
